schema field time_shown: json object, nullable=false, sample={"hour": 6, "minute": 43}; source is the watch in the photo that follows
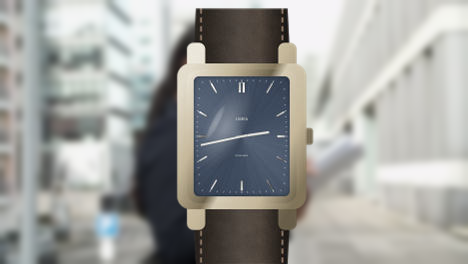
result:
{"hour": 2, "minute": 43}
